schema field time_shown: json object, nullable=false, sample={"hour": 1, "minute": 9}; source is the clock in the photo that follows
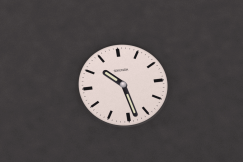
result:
{"hour": 10, "minute": 28}
